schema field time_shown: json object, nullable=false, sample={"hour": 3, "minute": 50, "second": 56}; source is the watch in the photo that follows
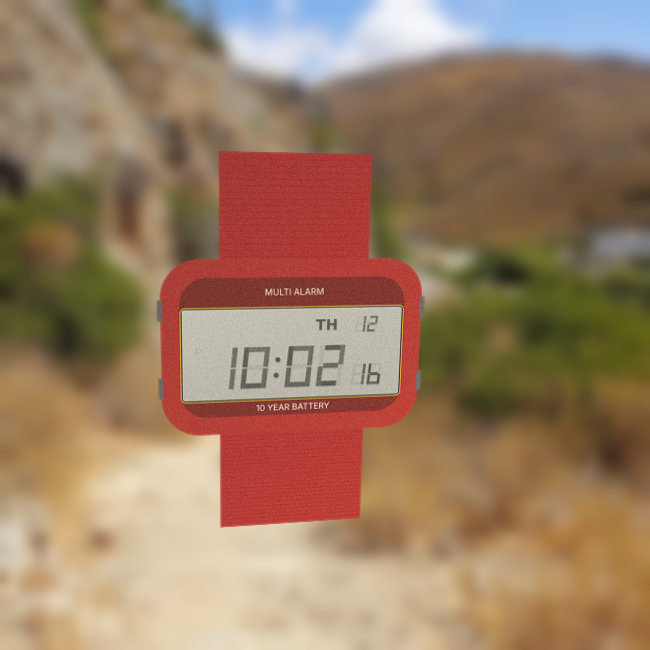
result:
{"hour": 10, "minute": 2, "second": 16}
